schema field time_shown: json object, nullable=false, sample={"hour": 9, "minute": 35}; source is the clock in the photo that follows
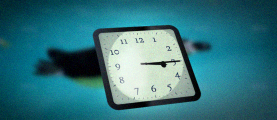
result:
{"hour": 3, "minute": 15}
